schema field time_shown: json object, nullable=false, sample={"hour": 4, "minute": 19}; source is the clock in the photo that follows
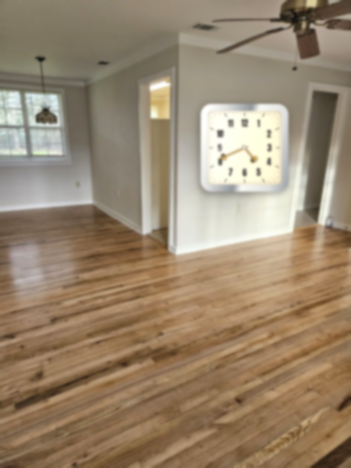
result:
{"hour": 4, "minute": 41}
